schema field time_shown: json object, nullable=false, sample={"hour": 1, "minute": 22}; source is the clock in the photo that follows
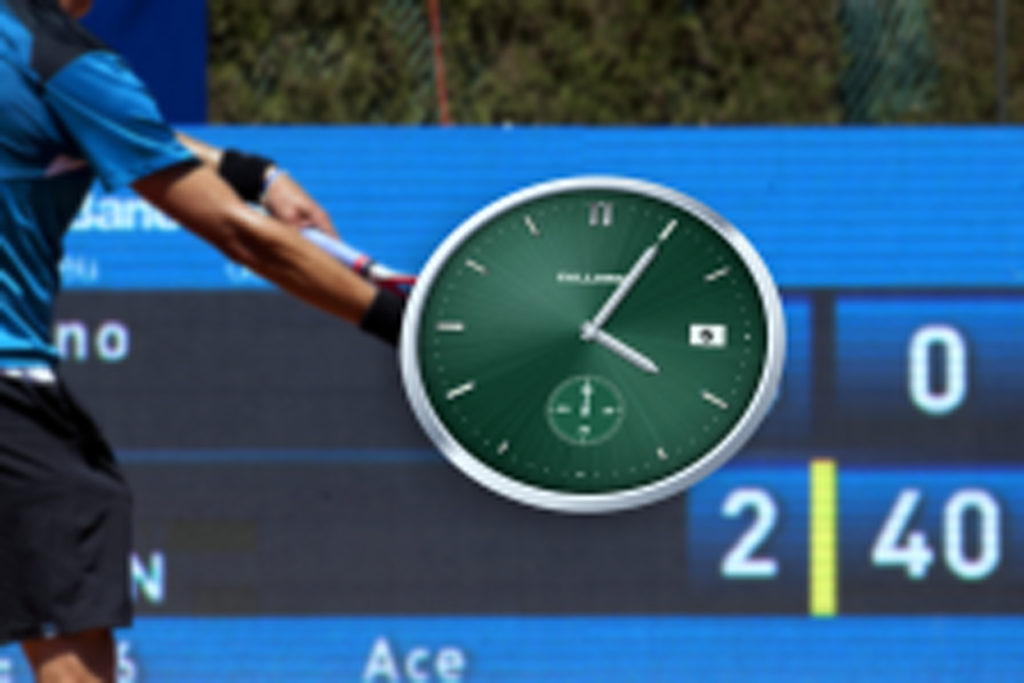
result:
{"hour": 4, "minute": 5}
